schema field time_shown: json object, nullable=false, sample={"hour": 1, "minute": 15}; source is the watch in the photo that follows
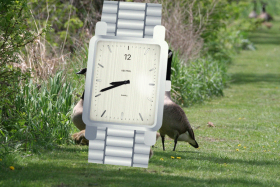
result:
{"hour": 8, "minute": 41}
